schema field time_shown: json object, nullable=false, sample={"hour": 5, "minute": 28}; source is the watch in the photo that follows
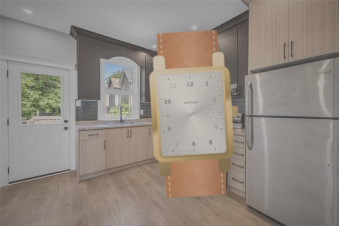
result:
{"hour": 2, "minute": 11}
